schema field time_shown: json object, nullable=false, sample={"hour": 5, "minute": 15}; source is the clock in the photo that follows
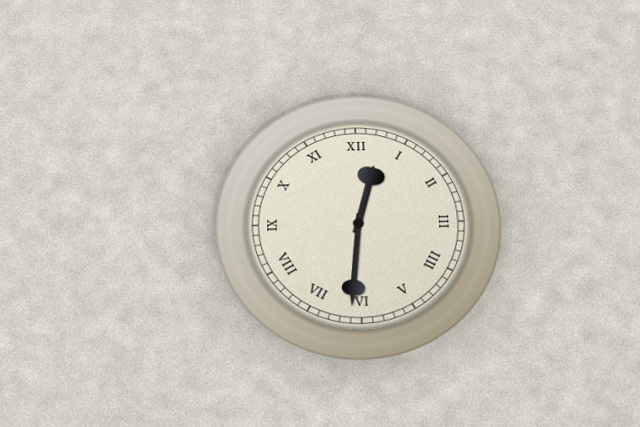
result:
{"hour": 12, "minute": 31}
